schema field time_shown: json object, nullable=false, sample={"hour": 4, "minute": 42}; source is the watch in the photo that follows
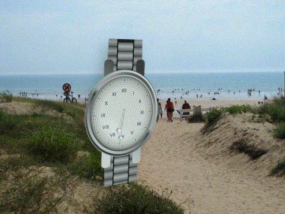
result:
{"hour": 6, "minute": 31}
